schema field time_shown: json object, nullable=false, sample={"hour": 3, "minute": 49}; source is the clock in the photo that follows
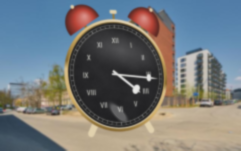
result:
{"hour": 4, "minute": 16}
